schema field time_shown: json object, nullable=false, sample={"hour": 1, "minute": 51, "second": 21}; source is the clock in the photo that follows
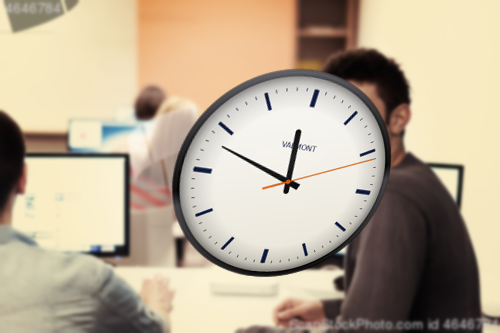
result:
{"hour": 11, "minute": 48, "second": 11}
